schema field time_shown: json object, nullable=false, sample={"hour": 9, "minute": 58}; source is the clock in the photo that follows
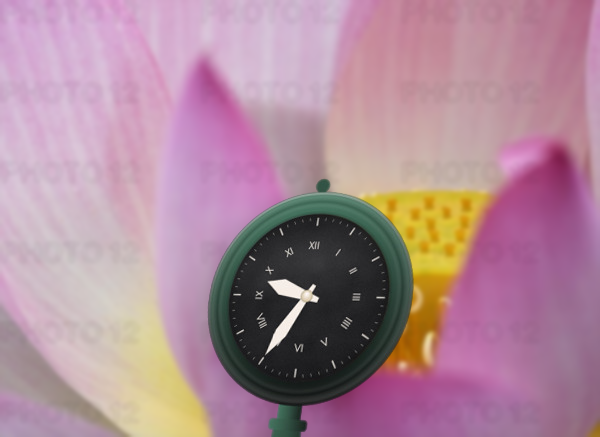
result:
{"hour": 9, "minute": 35}
